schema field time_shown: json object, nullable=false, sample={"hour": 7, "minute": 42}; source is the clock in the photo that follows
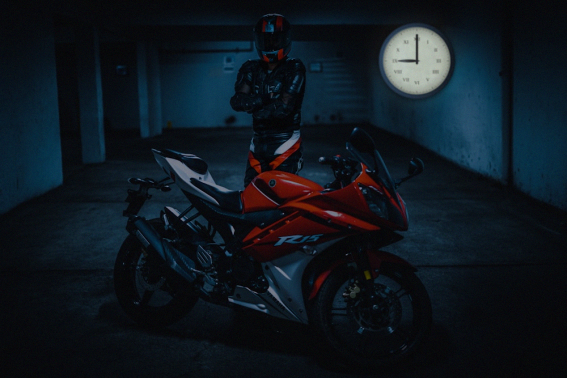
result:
{"hour": 9, "minute": 0}
